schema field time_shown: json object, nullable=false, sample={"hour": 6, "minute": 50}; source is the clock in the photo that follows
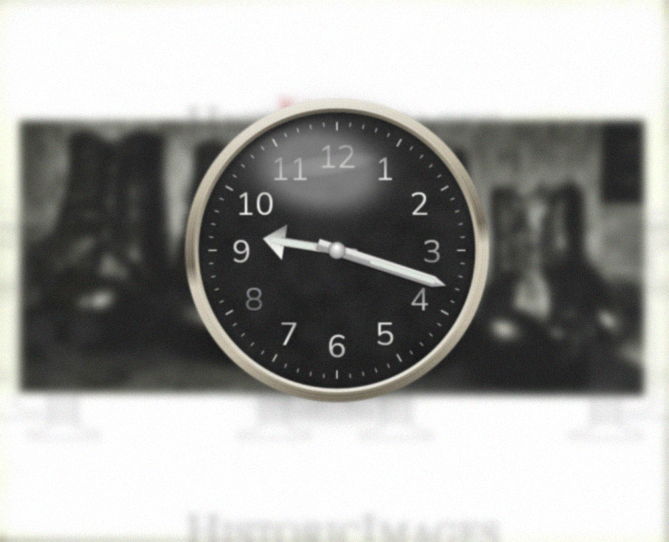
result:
{"hour": 9, "minute": 18}
